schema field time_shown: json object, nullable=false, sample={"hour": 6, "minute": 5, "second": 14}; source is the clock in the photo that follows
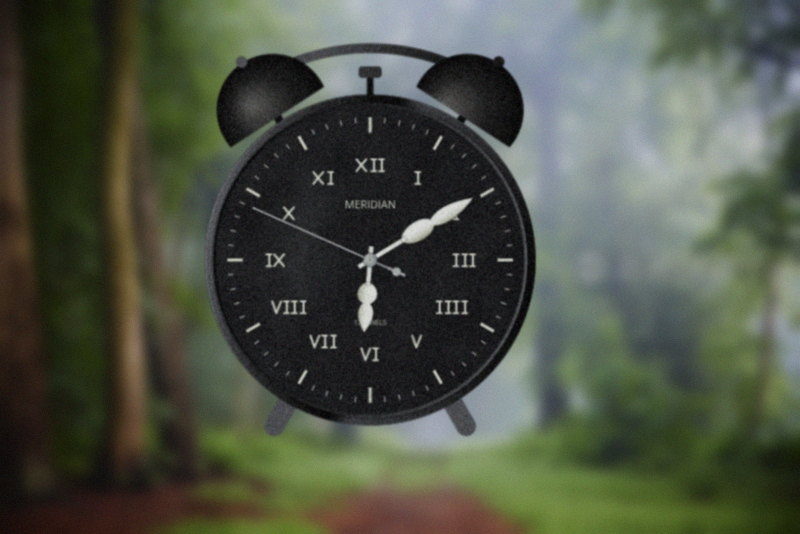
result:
{"hour": 6, "minute": 9, "second": 49}
